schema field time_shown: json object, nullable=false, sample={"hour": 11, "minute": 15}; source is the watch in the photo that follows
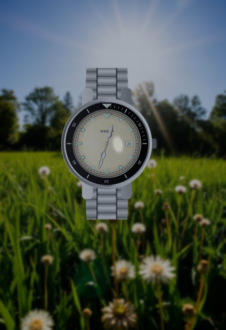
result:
{"hour": 12, "minute": 33}
